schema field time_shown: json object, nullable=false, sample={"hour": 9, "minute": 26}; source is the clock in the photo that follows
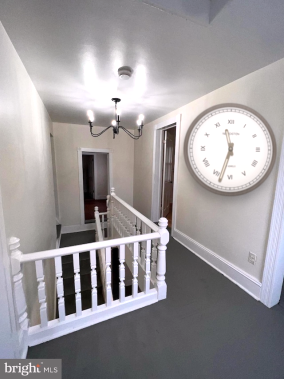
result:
{"hour": 11, "minute": 33}
